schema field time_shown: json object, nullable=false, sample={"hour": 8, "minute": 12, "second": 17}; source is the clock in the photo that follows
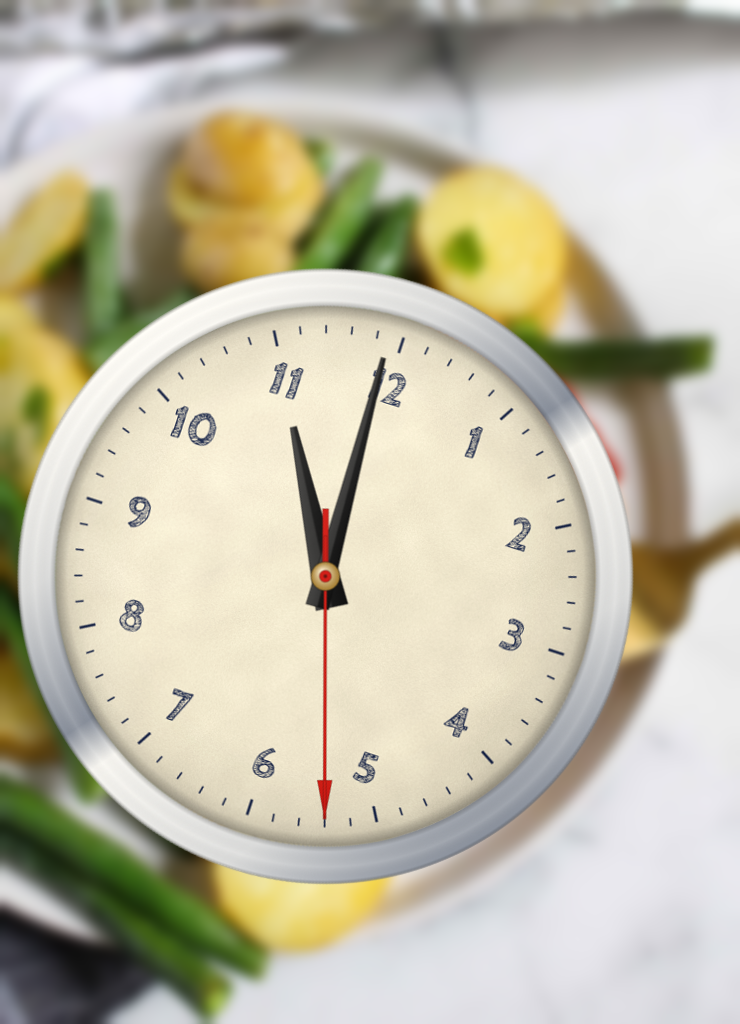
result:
{"hour": 10, "minute": 59, "second": 27}
